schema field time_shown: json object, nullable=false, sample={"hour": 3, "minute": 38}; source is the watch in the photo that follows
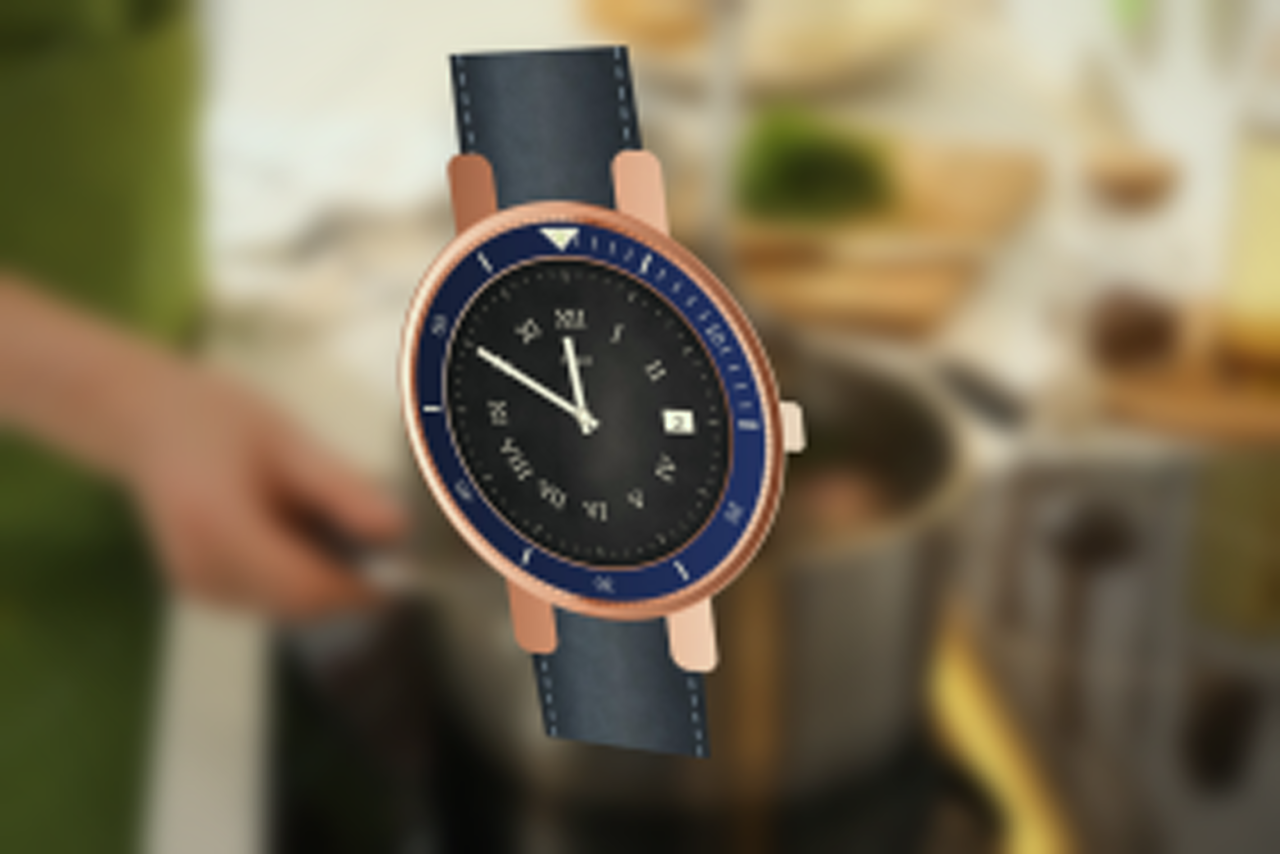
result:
{"hour": 11, "minute": 50}
